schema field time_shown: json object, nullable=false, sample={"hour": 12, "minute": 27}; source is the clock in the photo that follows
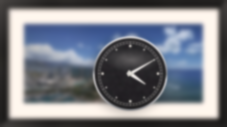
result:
{"hour": 4, "minute": 10}
